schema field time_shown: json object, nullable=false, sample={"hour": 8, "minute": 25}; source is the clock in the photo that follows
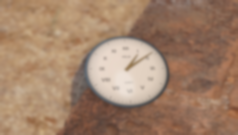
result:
{"hour": 1, "minute": 9}
